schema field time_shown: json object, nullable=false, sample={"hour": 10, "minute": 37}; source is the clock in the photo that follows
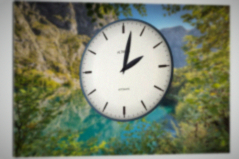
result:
{"hour": 2, "minute": 2}
